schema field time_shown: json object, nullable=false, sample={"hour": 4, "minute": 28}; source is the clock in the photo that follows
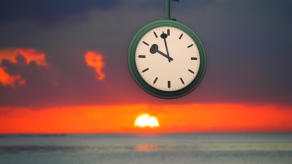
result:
{"hour": 9, "minute": 58}
